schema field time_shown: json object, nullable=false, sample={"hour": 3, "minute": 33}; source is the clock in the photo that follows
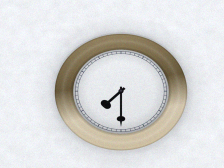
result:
{"hour": 7, "minute": 30}
